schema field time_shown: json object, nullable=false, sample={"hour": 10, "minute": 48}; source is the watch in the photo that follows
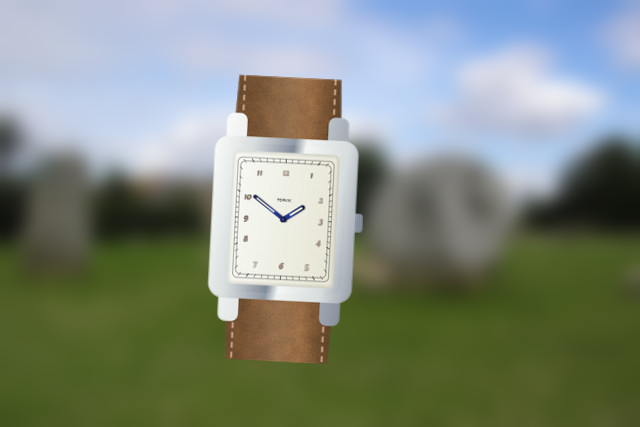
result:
{"hour": 1, "minute": 51}
